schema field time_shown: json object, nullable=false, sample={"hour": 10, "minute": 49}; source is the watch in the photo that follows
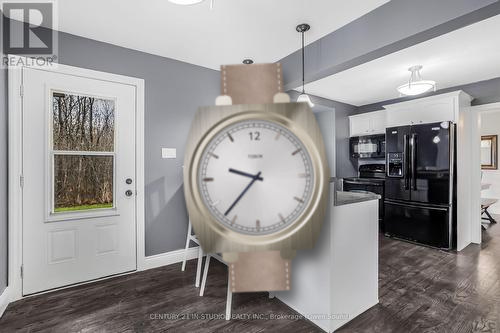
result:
{"hour": 9, "minute": 37}
